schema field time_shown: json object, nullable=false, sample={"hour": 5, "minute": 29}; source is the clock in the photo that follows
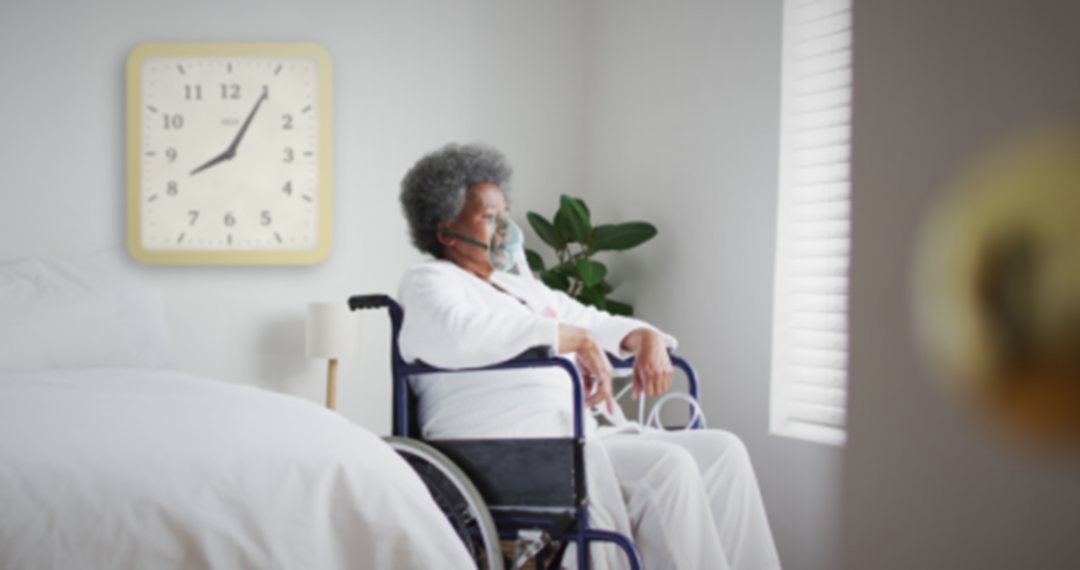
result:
{"hour": 8, "minute": 5}
